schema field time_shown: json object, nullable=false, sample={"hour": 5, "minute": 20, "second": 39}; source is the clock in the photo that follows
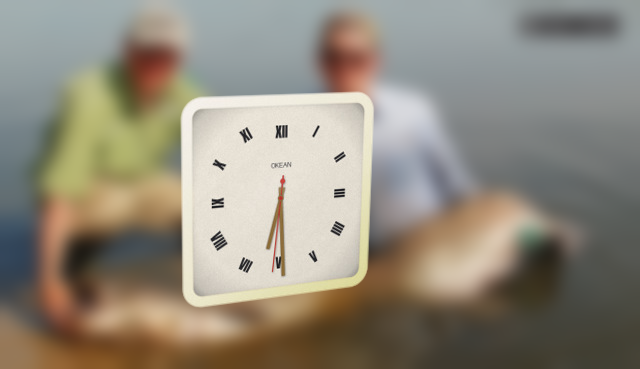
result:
{"hour": 6, "minute": 29, "second": 31}
